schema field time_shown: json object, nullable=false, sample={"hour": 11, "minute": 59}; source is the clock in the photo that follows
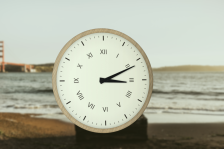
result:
{"hour": 3, "minute": 11}
